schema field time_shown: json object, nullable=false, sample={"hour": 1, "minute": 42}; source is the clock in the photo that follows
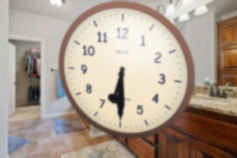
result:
{"hour": 6, "minute": 30}
